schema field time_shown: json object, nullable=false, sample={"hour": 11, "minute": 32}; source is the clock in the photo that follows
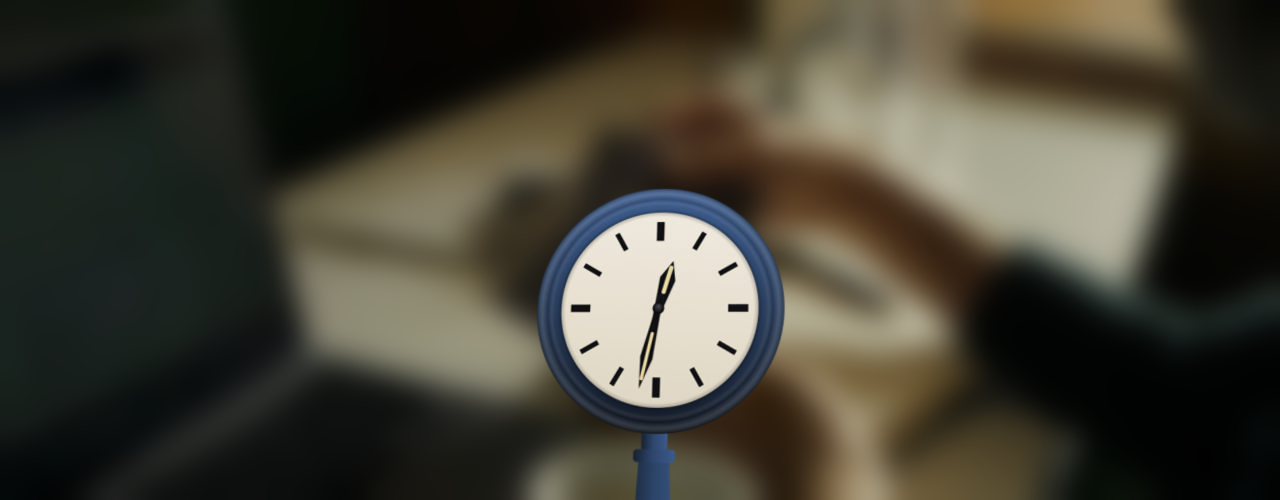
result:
{"hour": 12, "minute": 32}
